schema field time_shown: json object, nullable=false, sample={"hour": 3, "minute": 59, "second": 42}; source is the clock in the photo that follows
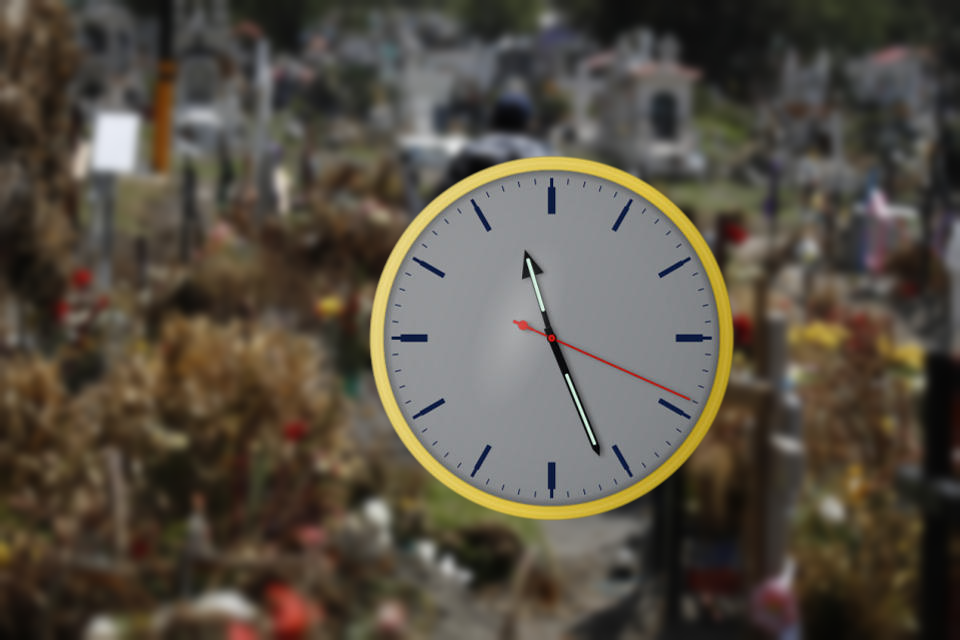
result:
{"hour": 11, "minute": 26, "second": 19}
